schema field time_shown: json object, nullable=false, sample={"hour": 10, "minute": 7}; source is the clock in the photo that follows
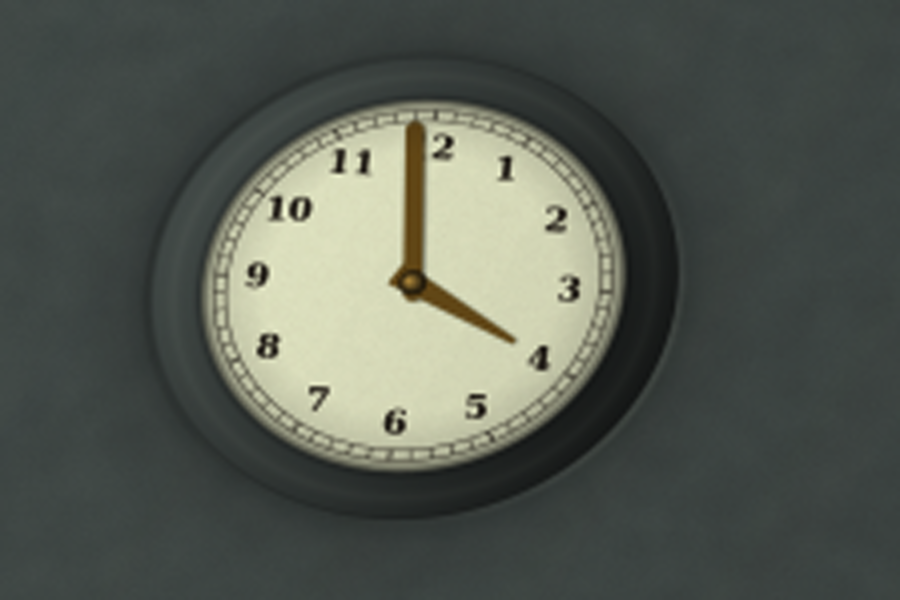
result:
{"hour": 3, "minute": 59}
